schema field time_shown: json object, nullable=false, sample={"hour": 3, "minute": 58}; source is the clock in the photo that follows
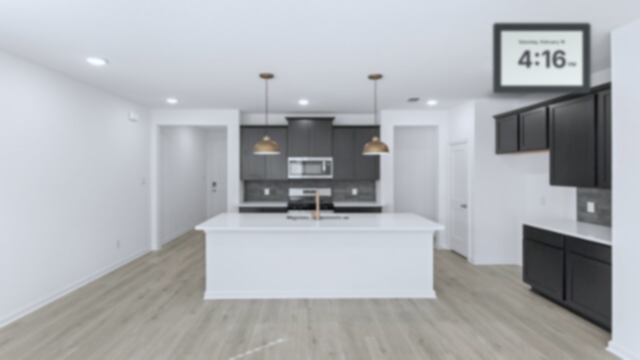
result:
{"hour": 4, "minute": 16}
